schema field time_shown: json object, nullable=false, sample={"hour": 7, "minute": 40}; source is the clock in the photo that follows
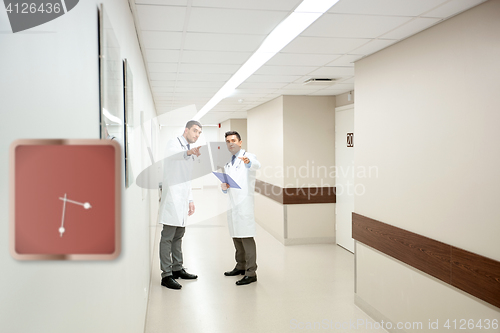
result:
{"hour": 3, "minute": 31}
